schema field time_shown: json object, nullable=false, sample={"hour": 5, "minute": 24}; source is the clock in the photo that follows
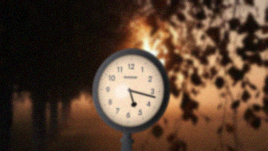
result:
{"hour": 5, "minute": 17}
